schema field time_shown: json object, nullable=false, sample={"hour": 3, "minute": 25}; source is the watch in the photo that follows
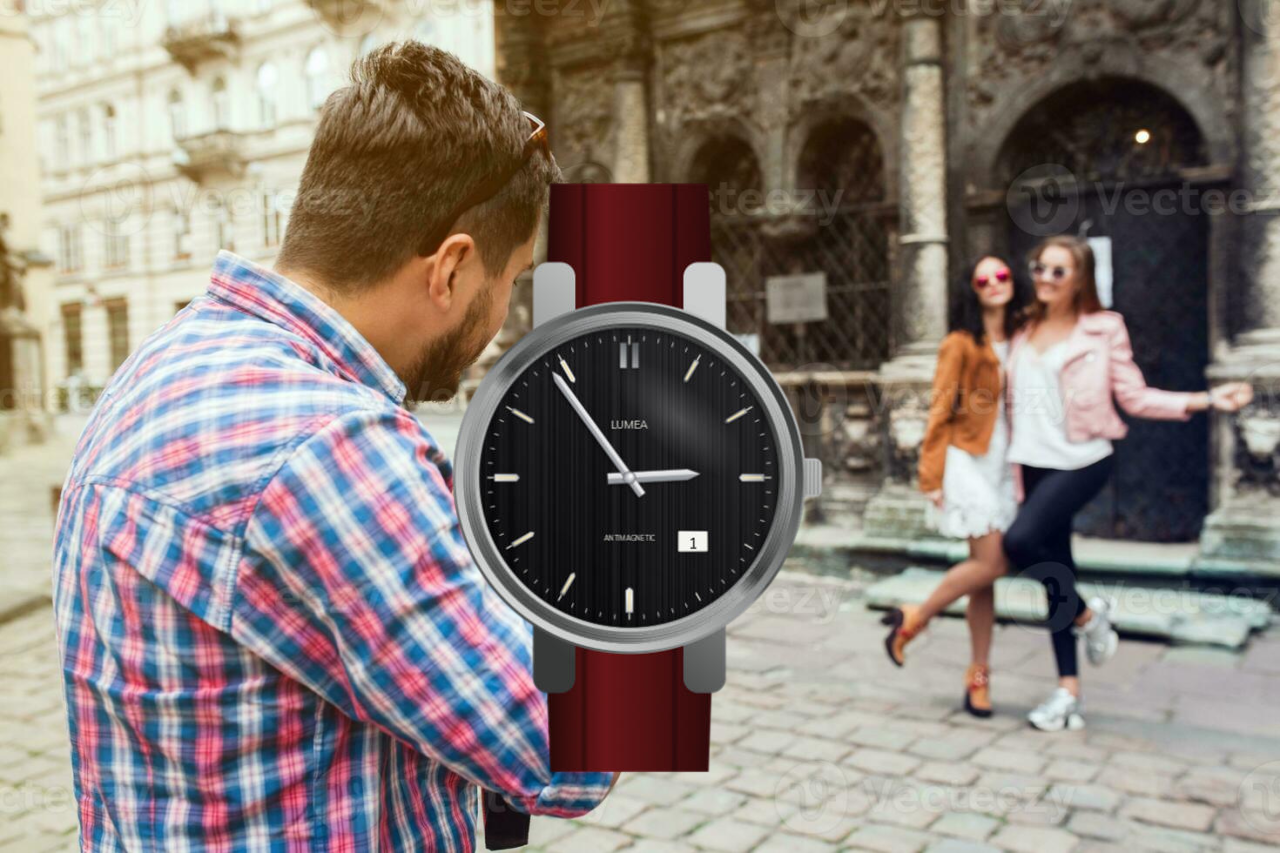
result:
{"hour": 2, "minute": 54}
